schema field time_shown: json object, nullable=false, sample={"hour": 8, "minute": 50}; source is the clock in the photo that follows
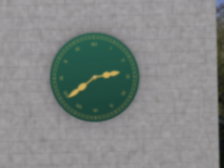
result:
{"hour": 2, "minute": 39}
